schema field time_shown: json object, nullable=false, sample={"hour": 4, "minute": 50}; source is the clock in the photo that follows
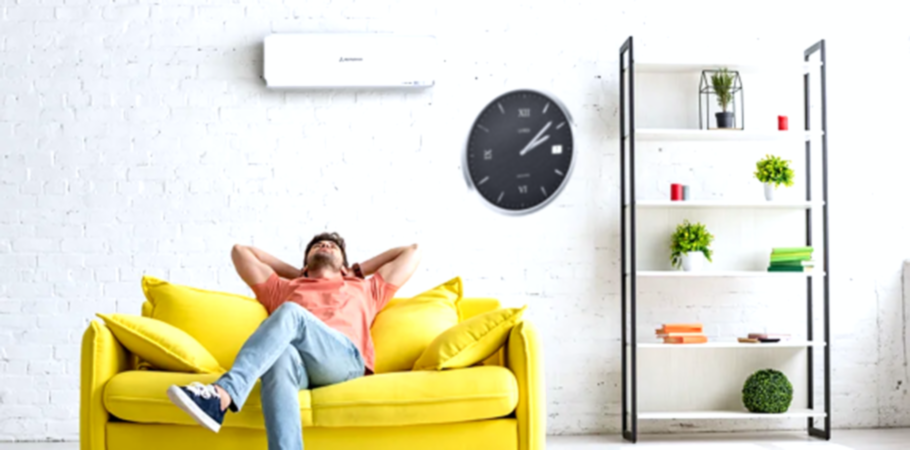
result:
{"hour": 2, "minute": 8}
